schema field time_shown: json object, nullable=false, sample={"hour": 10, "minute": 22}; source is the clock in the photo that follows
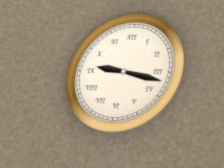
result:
{"hour": 9, "minute": 17}
